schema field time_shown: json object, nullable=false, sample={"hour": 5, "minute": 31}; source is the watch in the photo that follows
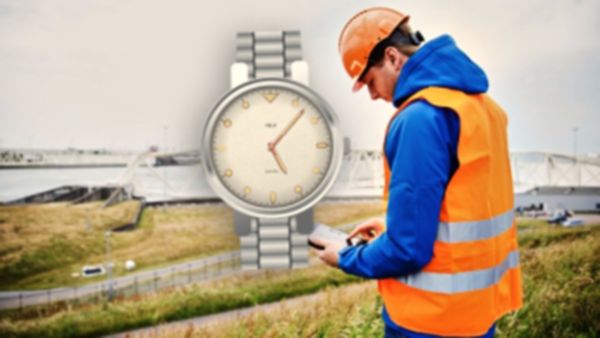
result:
{"hour": 5, "minute": 7}
